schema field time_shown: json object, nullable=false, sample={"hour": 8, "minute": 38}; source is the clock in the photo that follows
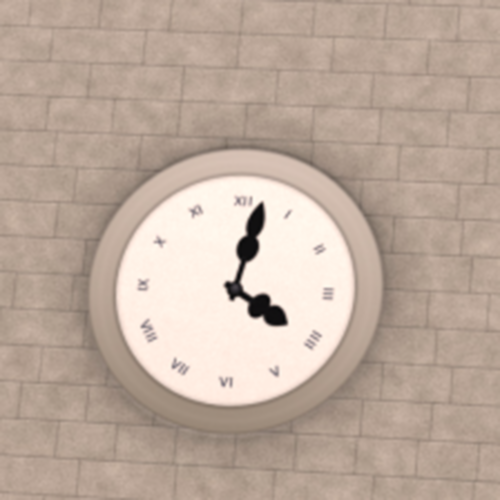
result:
{"hour": 4, "minute": 2}
